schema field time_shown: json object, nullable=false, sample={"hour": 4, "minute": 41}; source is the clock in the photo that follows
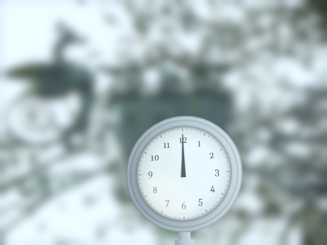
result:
{"hour": 12, "minute": 0}
